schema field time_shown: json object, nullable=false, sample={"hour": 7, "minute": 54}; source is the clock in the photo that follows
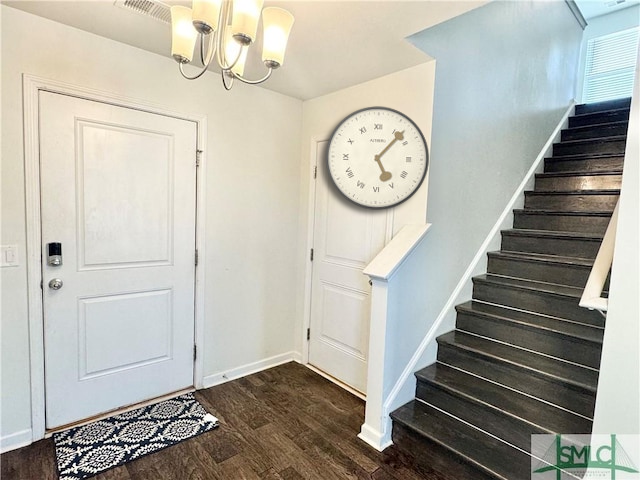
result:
{"hour": 5, "minute": 7}
